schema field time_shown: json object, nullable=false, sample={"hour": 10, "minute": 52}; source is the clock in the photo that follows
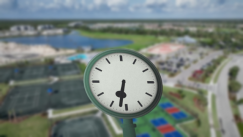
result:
{"hour": 6, "minute": 32}
